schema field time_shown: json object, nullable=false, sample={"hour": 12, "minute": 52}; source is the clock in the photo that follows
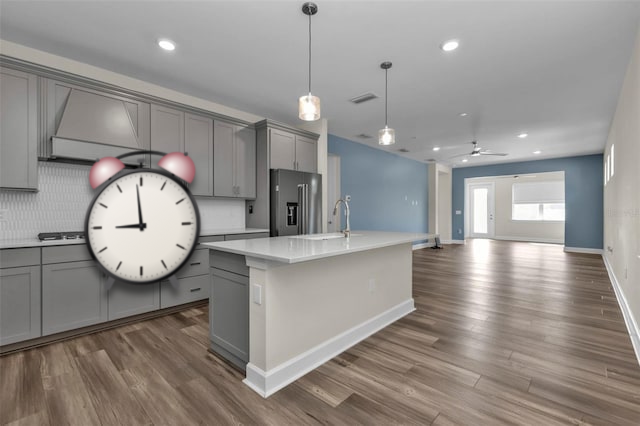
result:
{"hour": 8, "minute": 59}
